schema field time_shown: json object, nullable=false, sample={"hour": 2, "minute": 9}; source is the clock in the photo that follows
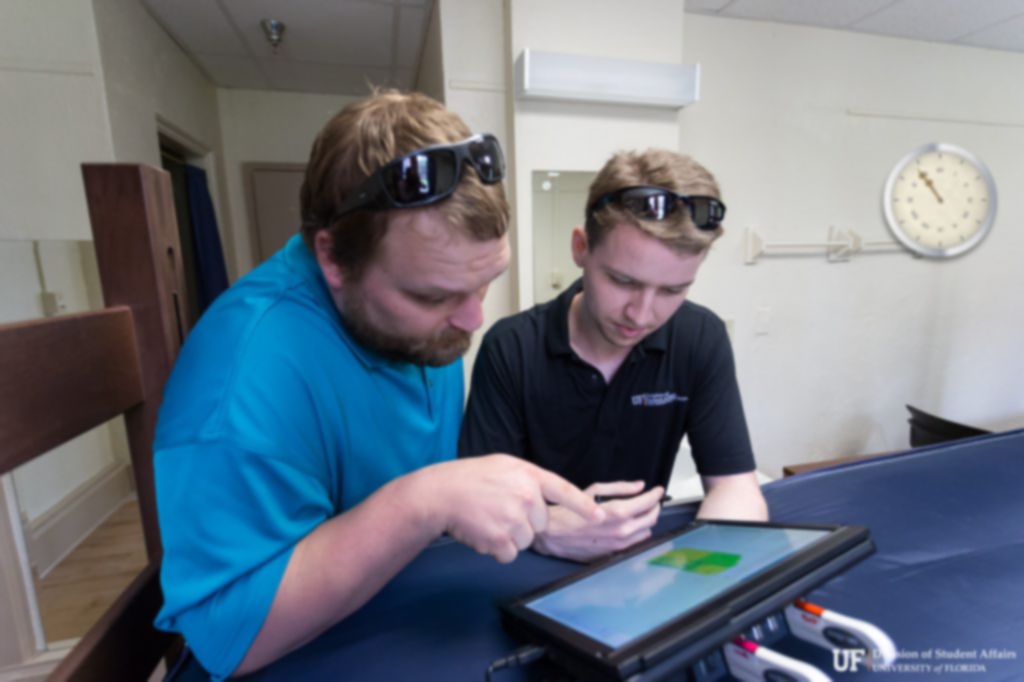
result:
{"hour": 10, "minute": 54}
